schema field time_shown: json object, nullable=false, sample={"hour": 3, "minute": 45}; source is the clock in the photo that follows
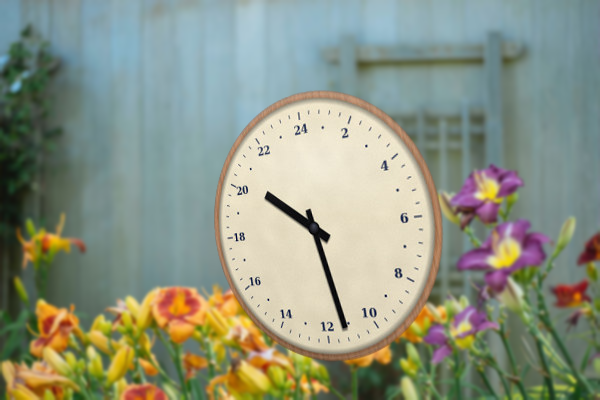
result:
{"hour": 20, "minute": 28}
